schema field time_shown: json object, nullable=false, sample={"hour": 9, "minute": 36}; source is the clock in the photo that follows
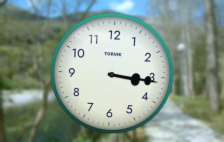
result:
{"hour": 3, "minute": 16}
